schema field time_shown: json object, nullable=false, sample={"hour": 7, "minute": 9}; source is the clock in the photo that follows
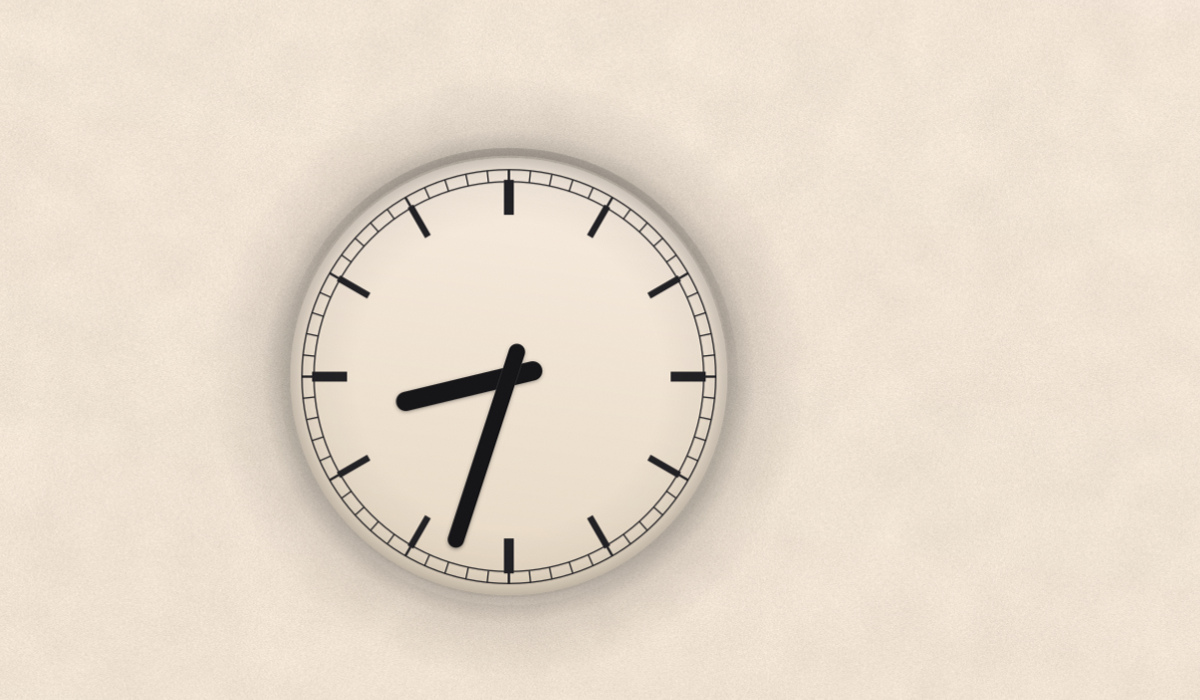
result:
{"hour": 8, "minute": 33}
